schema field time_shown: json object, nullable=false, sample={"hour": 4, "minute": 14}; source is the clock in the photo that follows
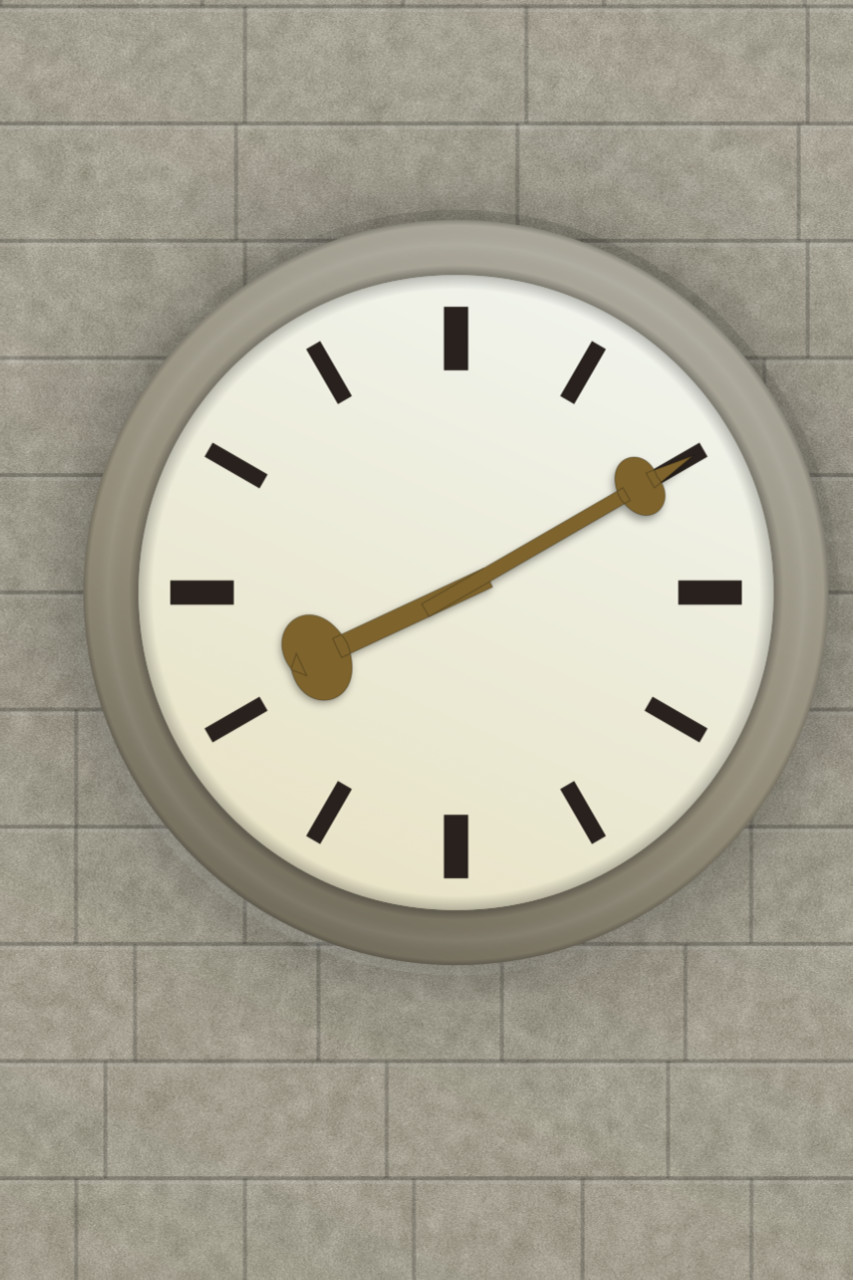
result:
{"hour": 8, "minute": 10}
